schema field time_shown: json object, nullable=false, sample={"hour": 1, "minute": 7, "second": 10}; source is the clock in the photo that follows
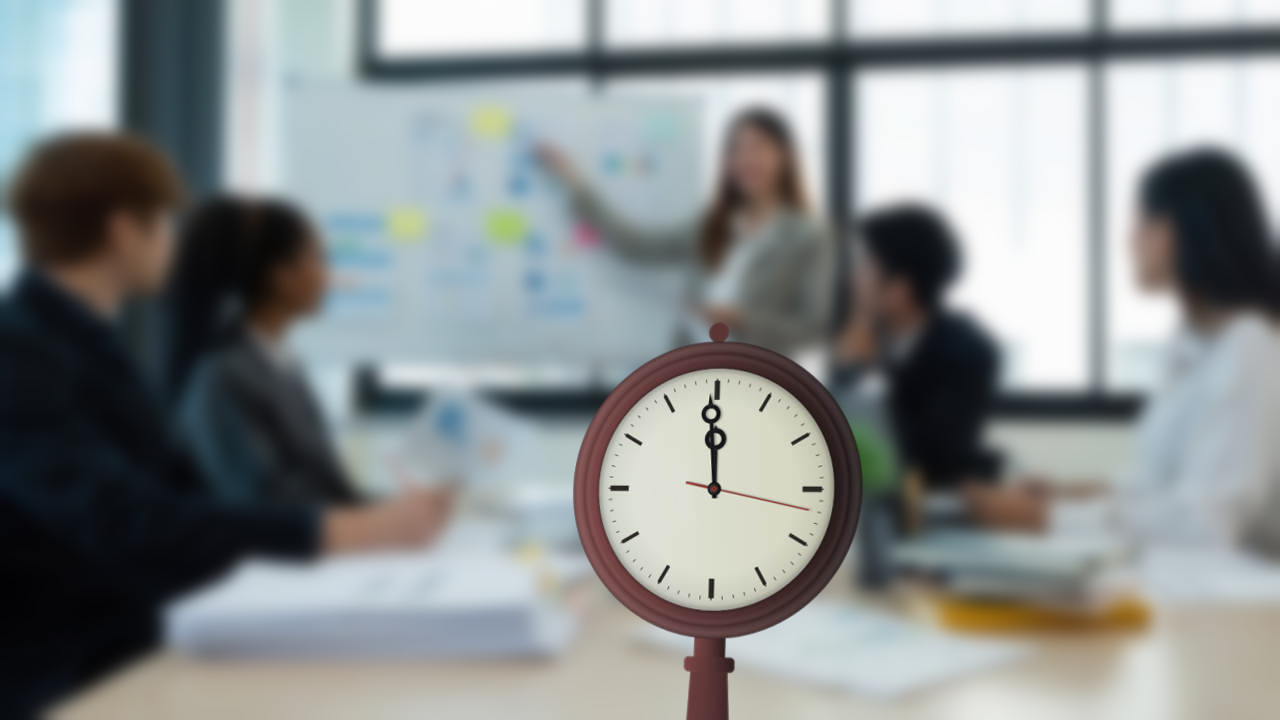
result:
{"hour": 11, "minute": 59, "second": 17}
